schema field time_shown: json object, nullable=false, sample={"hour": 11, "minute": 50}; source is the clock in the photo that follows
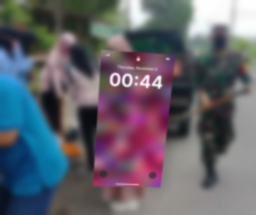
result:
{"hour": 0, "minute": 44}
